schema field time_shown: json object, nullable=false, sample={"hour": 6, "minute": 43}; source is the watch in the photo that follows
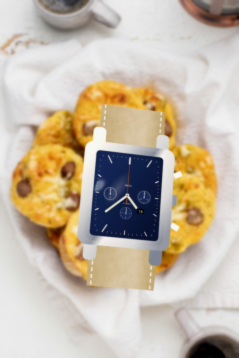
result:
{"hour": 4, "minute": 38}
